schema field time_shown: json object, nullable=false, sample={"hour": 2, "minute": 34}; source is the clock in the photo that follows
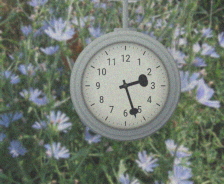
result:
{"hour": 2, "minute": 27}
